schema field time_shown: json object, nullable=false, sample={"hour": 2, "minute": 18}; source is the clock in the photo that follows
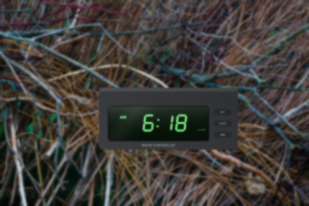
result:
{"hour": 6, "minute": 18}
